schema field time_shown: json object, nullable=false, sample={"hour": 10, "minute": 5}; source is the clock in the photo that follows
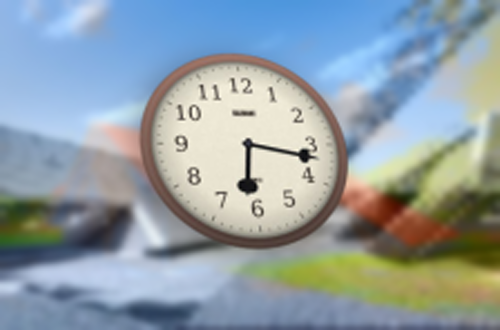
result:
{"hour": 6, "minute": 17}
